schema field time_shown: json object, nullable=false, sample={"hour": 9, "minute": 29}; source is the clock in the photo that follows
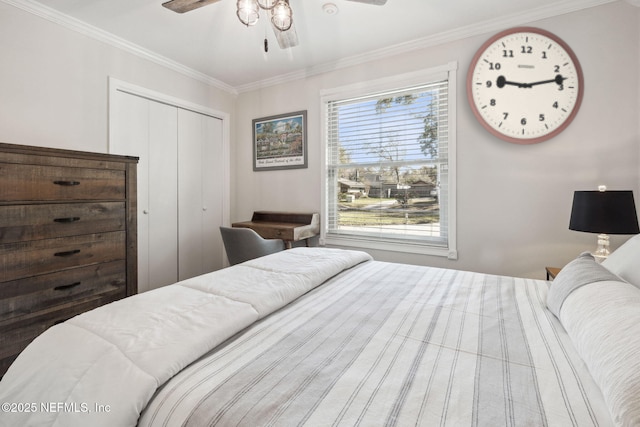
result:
{"hour": 9, "minute": 13}
